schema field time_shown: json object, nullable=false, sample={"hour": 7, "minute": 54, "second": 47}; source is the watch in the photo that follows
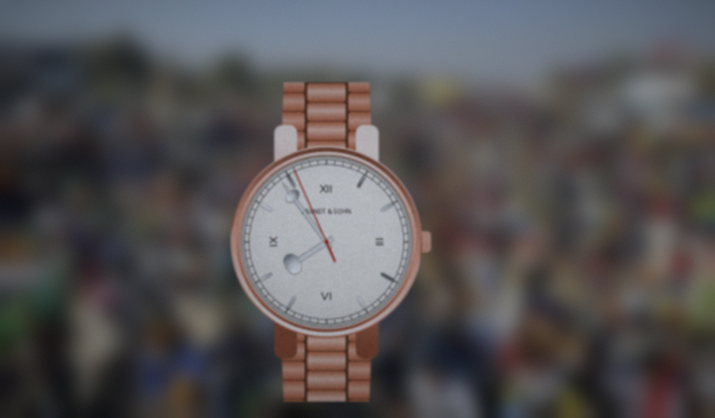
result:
{"hour": 7, "minute": 53, "second": 56}
